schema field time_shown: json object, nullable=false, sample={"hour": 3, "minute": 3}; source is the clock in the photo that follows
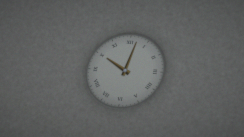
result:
{"hour": 10, "minute": 2}
